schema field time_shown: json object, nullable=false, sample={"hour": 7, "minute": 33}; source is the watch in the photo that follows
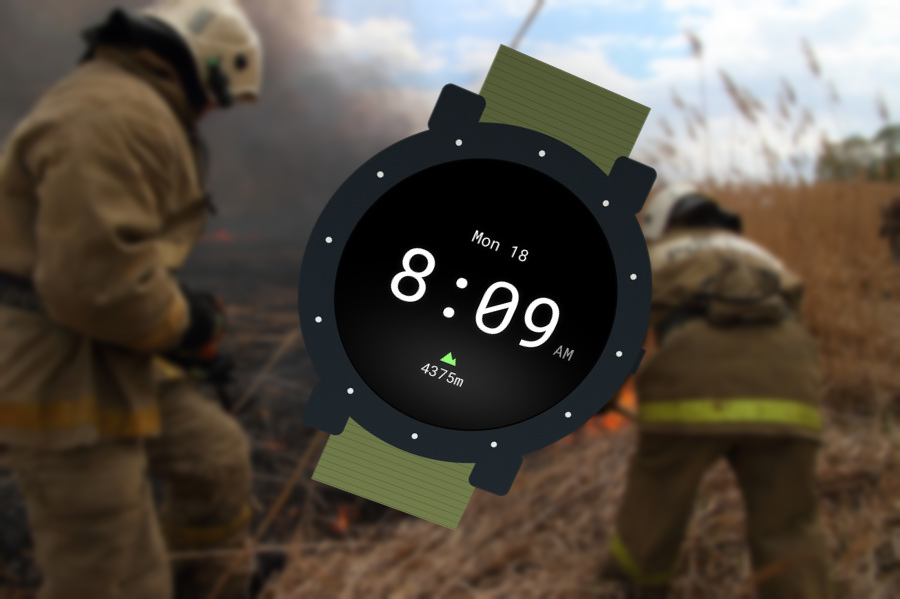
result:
{"hour": 8, "minute": 9}
